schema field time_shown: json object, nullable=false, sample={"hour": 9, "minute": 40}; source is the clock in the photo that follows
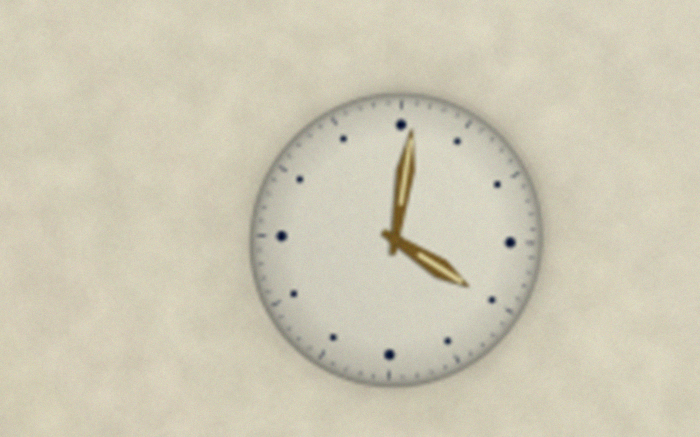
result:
{"hour": 4, "minute": 1}
